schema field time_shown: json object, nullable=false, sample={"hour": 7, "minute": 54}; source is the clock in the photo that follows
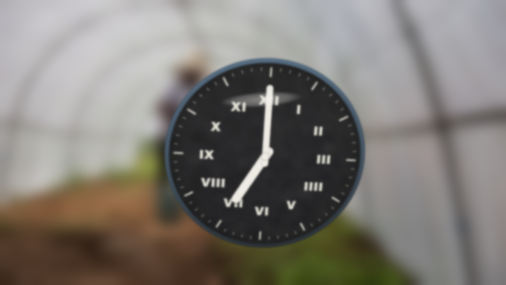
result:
{"hour": 7, "minute": 0}
